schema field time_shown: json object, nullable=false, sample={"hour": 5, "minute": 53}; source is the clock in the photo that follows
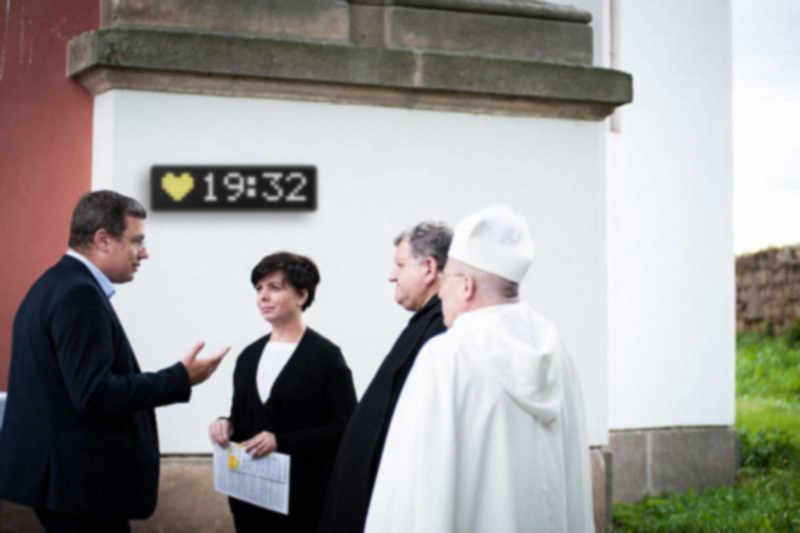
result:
{"hour": 19, "minute": 32}
